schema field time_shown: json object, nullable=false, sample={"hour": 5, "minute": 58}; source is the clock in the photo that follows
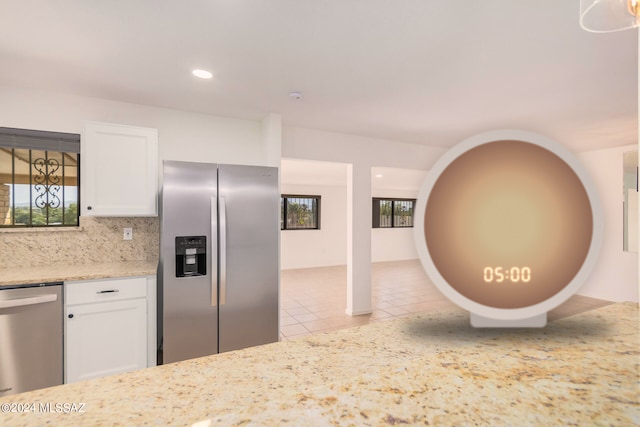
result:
{"hour": 5, "minute": 0}
